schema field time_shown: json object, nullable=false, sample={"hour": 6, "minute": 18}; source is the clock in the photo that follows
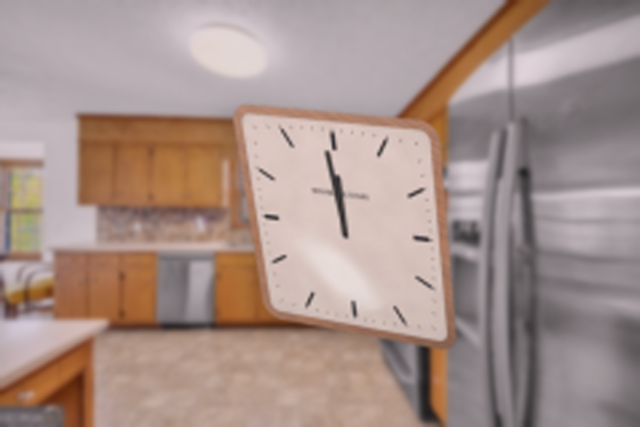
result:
{"hour": 11, "minute": 59}
